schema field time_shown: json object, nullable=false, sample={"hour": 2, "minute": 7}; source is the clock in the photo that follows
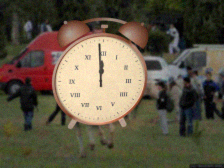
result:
{"hour": 11, "minute": 59}
